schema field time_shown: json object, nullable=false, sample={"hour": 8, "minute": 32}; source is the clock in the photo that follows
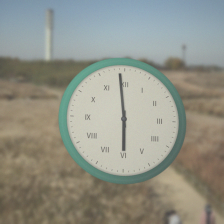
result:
{"hour": 5, "minute": 59}
